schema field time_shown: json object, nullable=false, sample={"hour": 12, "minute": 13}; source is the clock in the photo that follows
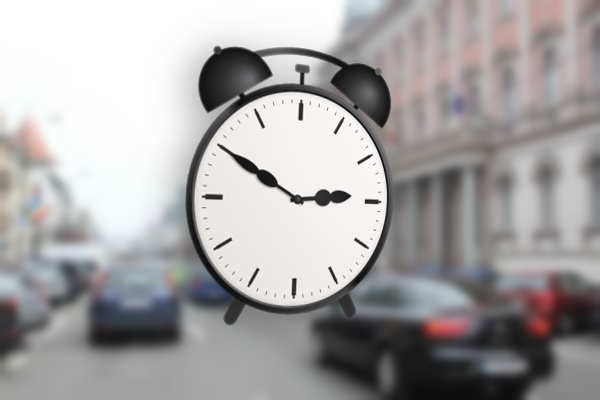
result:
{"hour": 2, "minute": 50}
